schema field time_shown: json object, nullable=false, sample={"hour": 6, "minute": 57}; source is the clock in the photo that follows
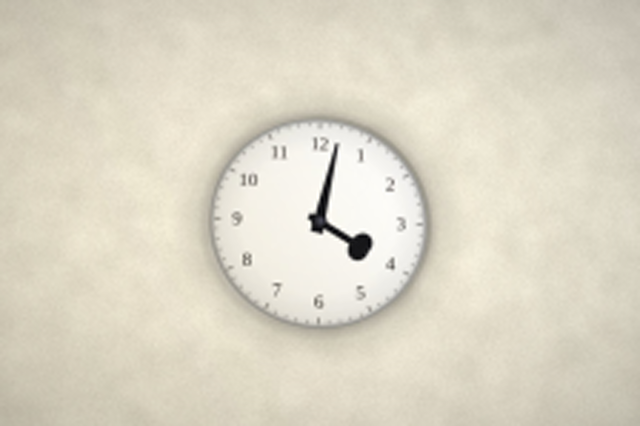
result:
{"hour": 4, "minute": 2}
